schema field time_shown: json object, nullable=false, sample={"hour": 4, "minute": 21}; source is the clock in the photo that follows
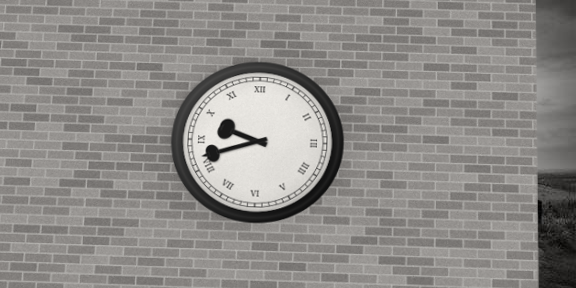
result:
{"hour": 9, "minute": 42}
